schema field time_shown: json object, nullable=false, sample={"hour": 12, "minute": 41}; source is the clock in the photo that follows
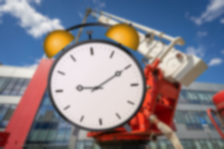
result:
{"hour": 9, "minute": 10}
